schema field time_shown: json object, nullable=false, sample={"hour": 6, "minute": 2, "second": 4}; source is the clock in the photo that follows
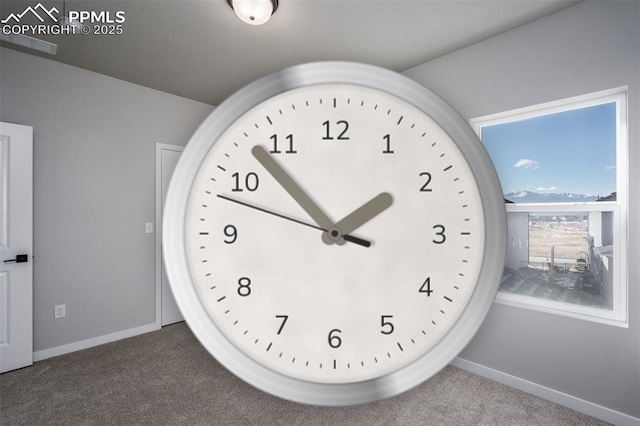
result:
{"hour": 1, "minute": 52, "second": 48}
